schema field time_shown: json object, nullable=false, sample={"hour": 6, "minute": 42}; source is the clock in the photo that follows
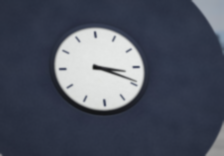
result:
{"hour": 3, "minute": 19}
